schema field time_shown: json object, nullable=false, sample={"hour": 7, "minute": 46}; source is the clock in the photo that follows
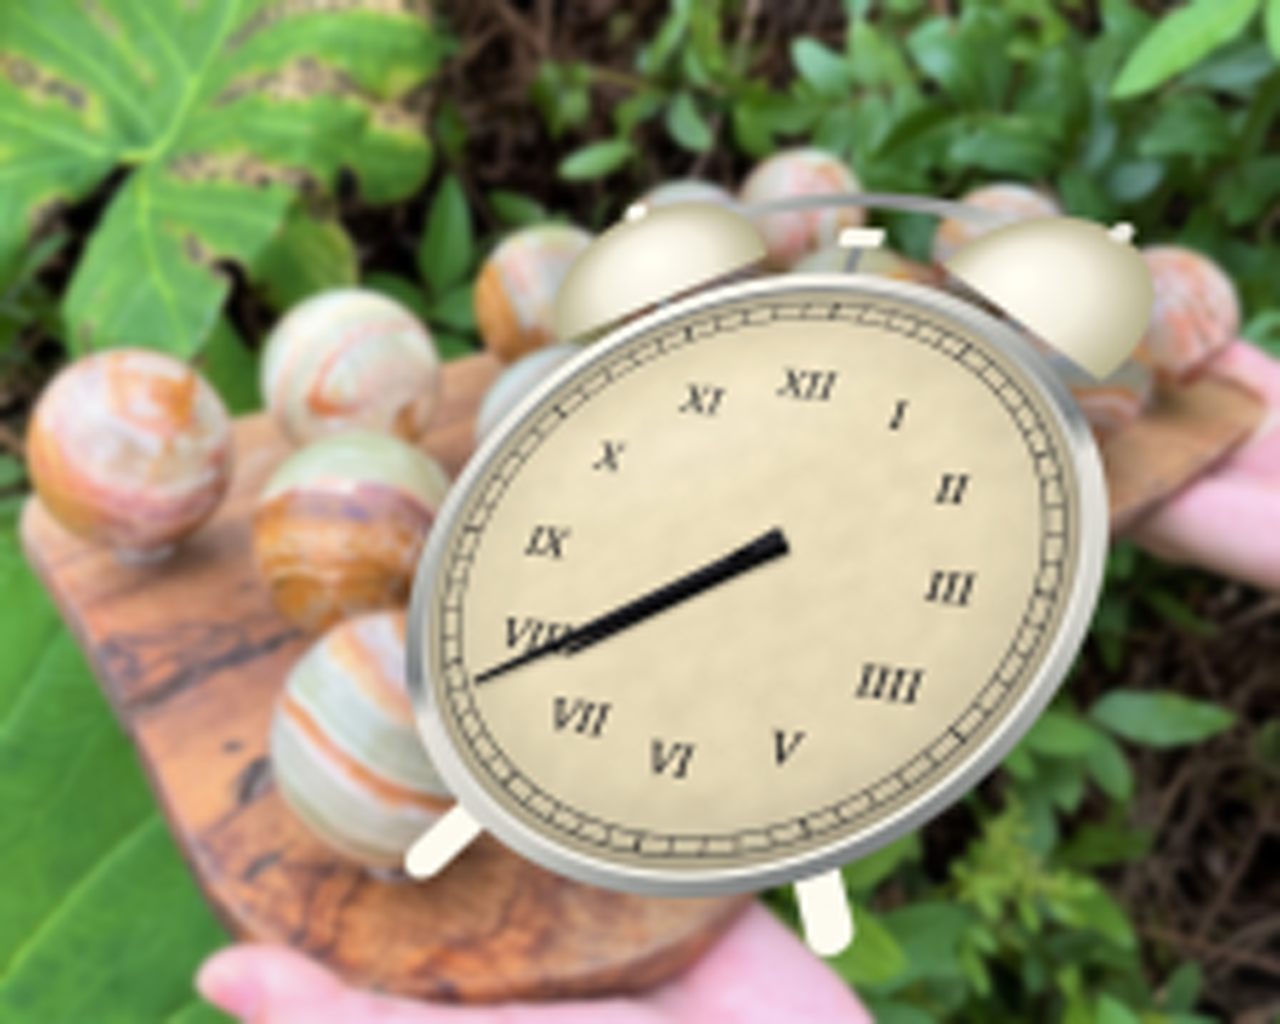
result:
{"hour": 7, "minute": 39}
